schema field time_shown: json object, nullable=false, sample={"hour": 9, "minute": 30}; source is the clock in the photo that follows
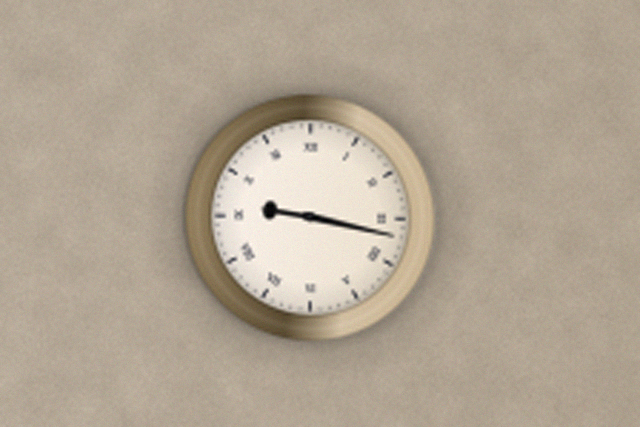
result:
{"hour": 9, "minute": 17}
